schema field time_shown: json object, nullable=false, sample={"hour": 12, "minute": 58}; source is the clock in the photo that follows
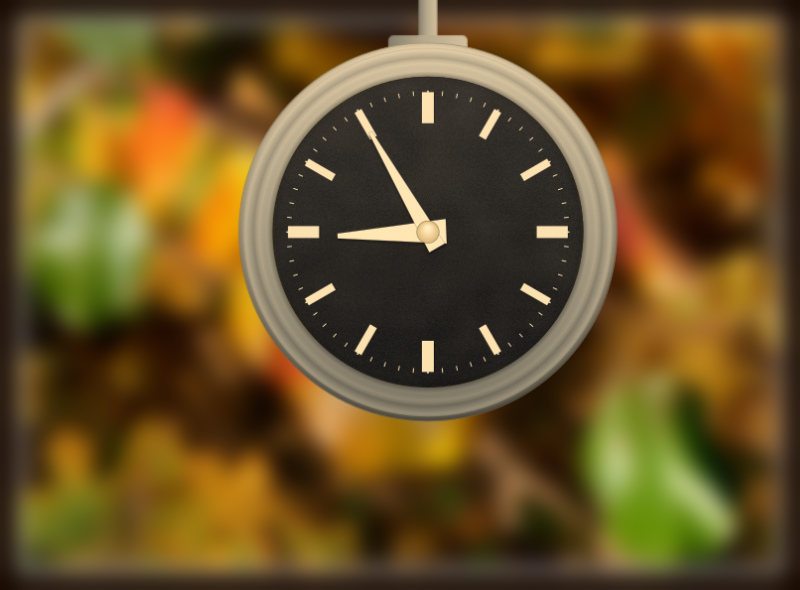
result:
{"hour": 8, "minute": 55}
